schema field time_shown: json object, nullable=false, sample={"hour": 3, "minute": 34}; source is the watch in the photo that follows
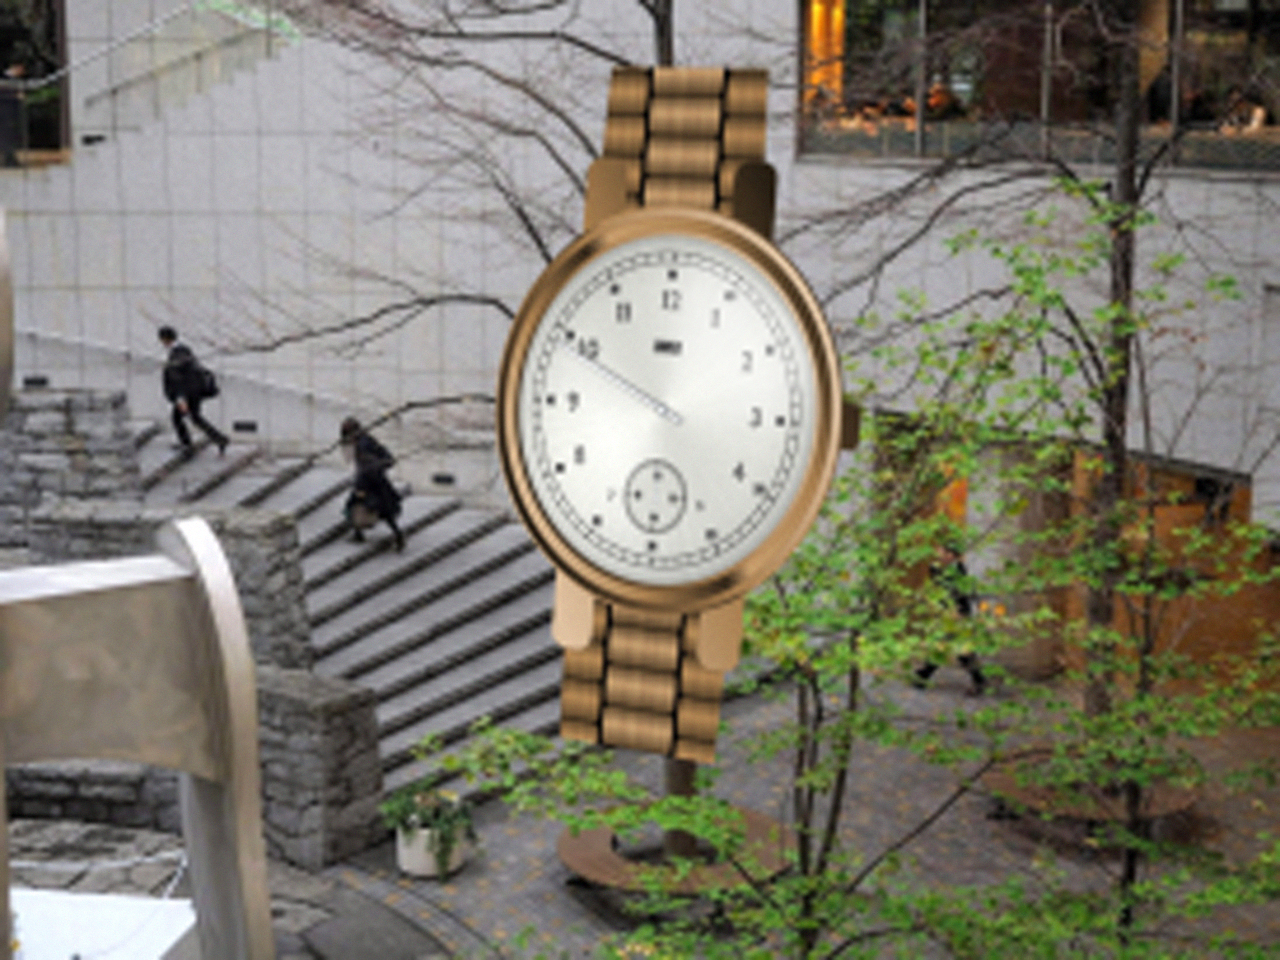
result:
{"hour": 9, "minute": 49}
